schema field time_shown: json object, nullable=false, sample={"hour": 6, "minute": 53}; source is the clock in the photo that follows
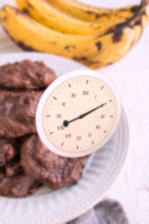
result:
{"hour": 8, "minute": 10}
